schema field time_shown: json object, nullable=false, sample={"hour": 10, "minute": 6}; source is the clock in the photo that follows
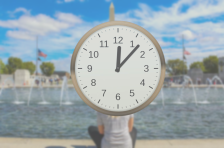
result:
{"hour": 12, "minute": 7}
